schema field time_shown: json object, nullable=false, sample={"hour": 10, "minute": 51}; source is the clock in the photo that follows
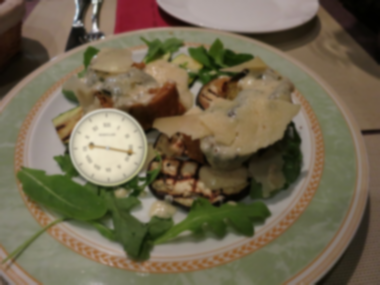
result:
{"hour": 9, "minute": 17}
